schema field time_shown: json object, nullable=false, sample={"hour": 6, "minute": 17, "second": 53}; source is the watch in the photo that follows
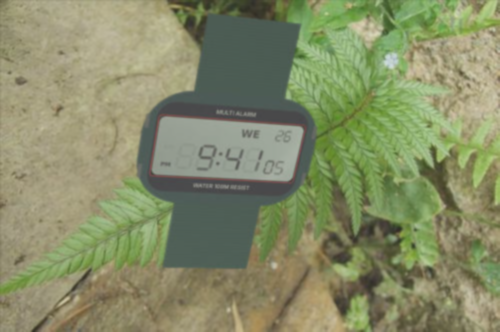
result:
{"hour": 9, "minute": 41, "second": 5}
